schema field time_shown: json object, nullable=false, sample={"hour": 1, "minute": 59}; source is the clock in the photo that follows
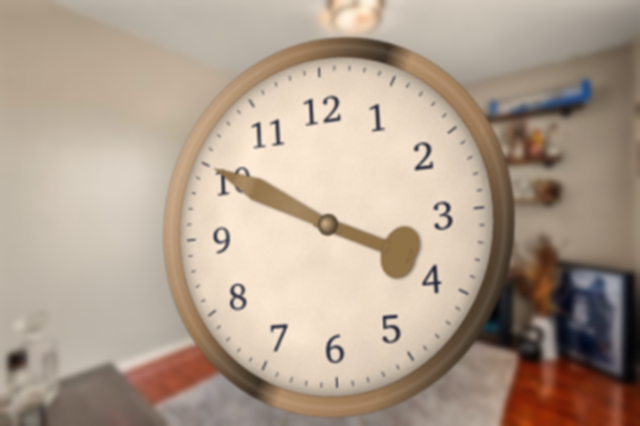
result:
{"hour": 3, "minute": 50}
